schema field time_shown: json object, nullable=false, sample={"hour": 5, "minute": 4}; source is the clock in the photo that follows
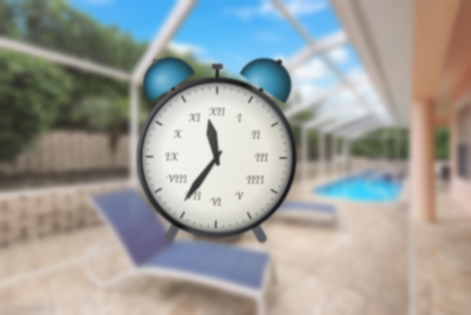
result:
{"hour": 11, "minute": 36}
